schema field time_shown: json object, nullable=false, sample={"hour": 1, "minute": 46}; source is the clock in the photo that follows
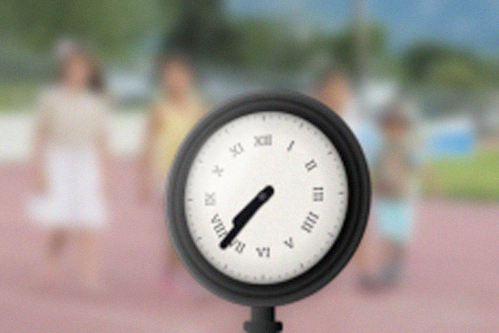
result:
{"hour": 7, "minute": 37}
